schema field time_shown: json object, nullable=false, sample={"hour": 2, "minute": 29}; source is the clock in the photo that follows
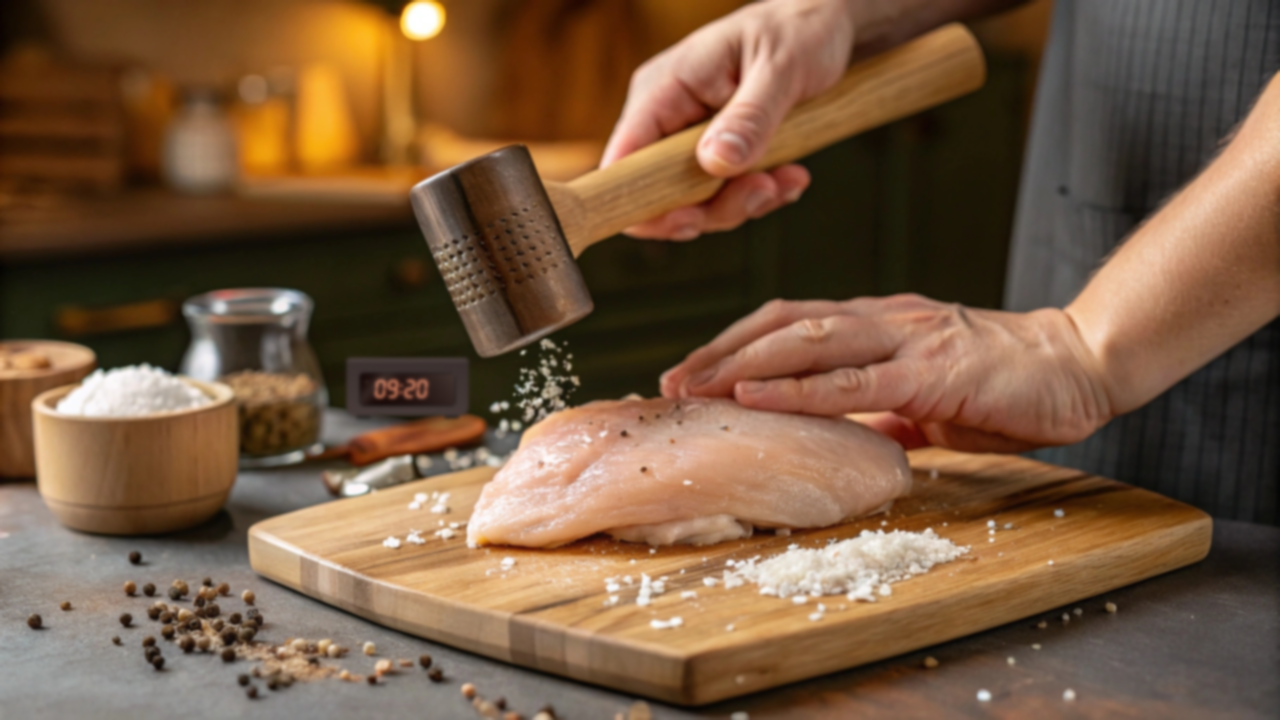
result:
{"hour": 9, "minute": 20}
